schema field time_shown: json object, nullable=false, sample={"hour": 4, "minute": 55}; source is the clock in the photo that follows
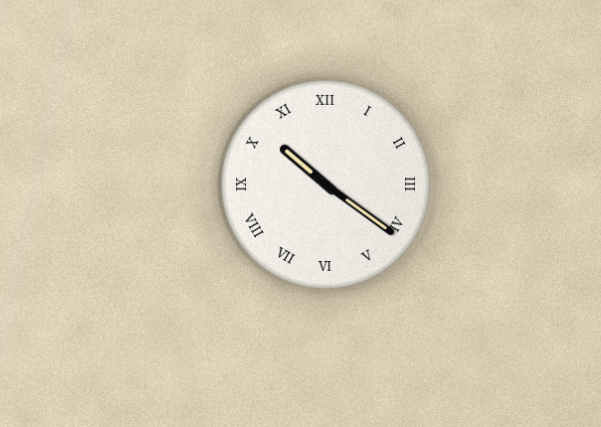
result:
{"hour": 10, "minute": 21}
